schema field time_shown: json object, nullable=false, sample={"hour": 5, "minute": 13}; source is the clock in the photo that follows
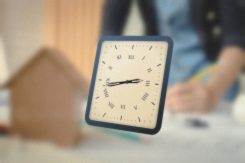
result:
{"hour": 2, "minute": 43}
